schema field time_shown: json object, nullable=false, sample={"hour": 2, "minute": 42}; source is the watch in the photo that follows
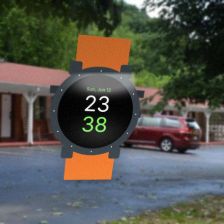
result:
{"hour": 23, "minute": 38}
